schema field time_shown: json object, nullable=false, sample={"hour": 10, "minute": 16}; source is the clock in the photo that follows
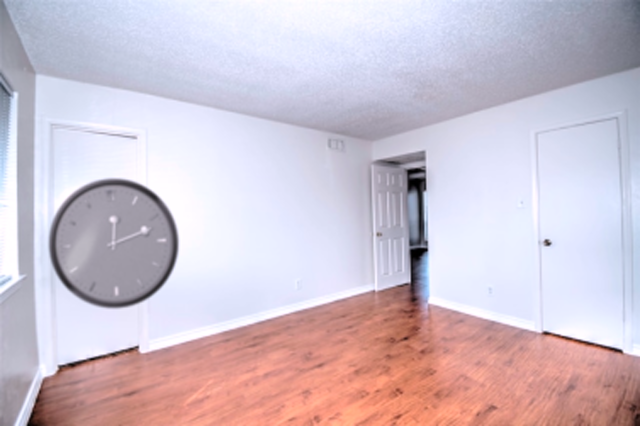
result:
{"hour": 12, "minute": 12}
